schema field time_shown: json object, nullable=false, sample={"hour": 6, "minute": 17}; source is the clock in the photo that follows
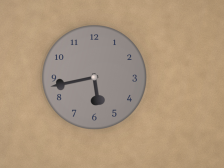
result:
{"hour": 5, "minute": 43}
